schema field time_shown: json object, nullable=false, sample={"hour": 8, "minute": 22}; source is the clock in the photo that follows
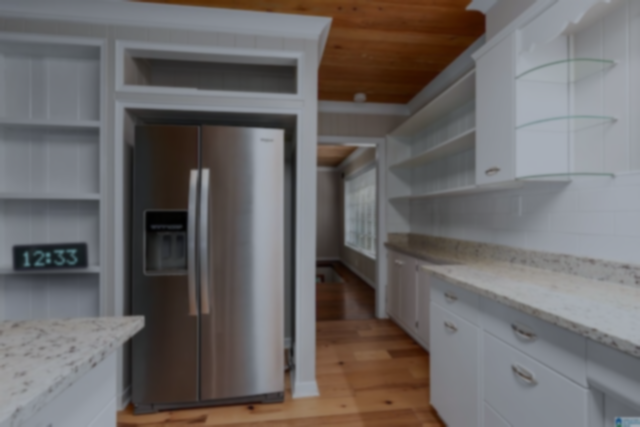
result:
{"hour": 12, "minute": 33}
